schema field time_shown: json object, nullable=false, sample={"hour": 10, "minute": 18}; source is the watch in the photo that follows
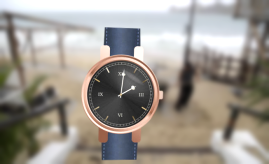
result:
{"hour": 2, "minute": 1}
